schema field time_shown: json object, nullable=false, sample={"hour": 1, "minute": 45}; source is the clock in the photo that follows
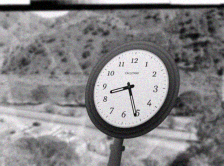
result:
{"hour": 8, "minute": 26}
